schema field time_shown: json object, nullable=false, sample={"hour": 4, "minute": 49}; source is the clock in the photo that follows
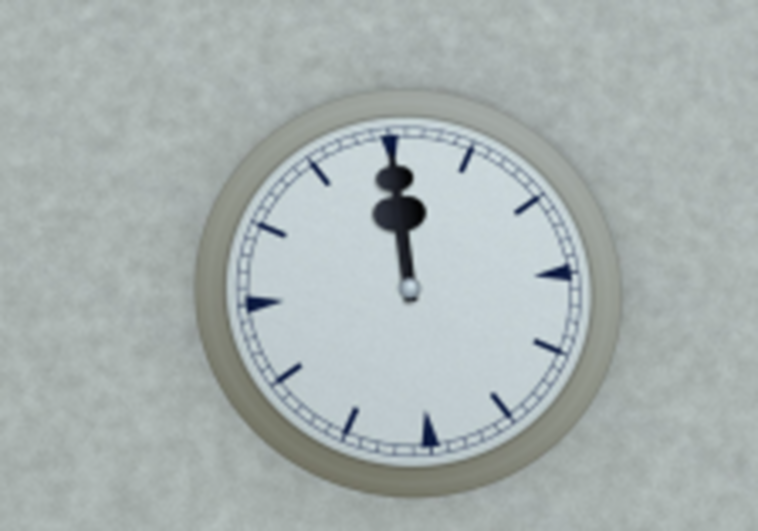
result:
{"hour": 12, "minute": 0}
